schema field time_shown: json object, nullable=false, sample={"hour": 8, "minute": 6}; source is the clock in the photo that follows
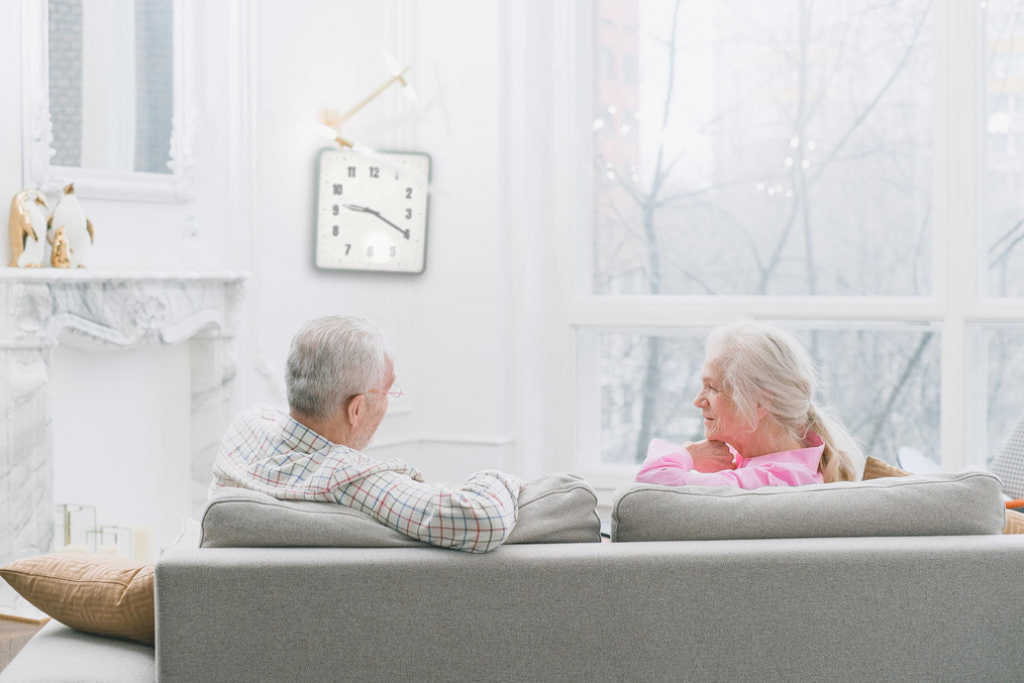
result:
{"hour": 9, "minute": 20}
